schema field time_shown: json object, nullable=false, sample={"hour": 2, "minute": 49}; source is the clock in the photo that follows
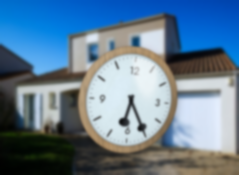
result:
{"hour": 6, "minute": 25}
